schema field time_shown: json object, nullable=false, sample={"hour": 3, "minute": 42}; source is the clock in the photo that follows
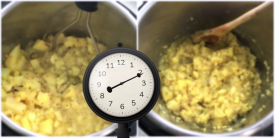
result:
{"hour": 8, "minute": 11}
